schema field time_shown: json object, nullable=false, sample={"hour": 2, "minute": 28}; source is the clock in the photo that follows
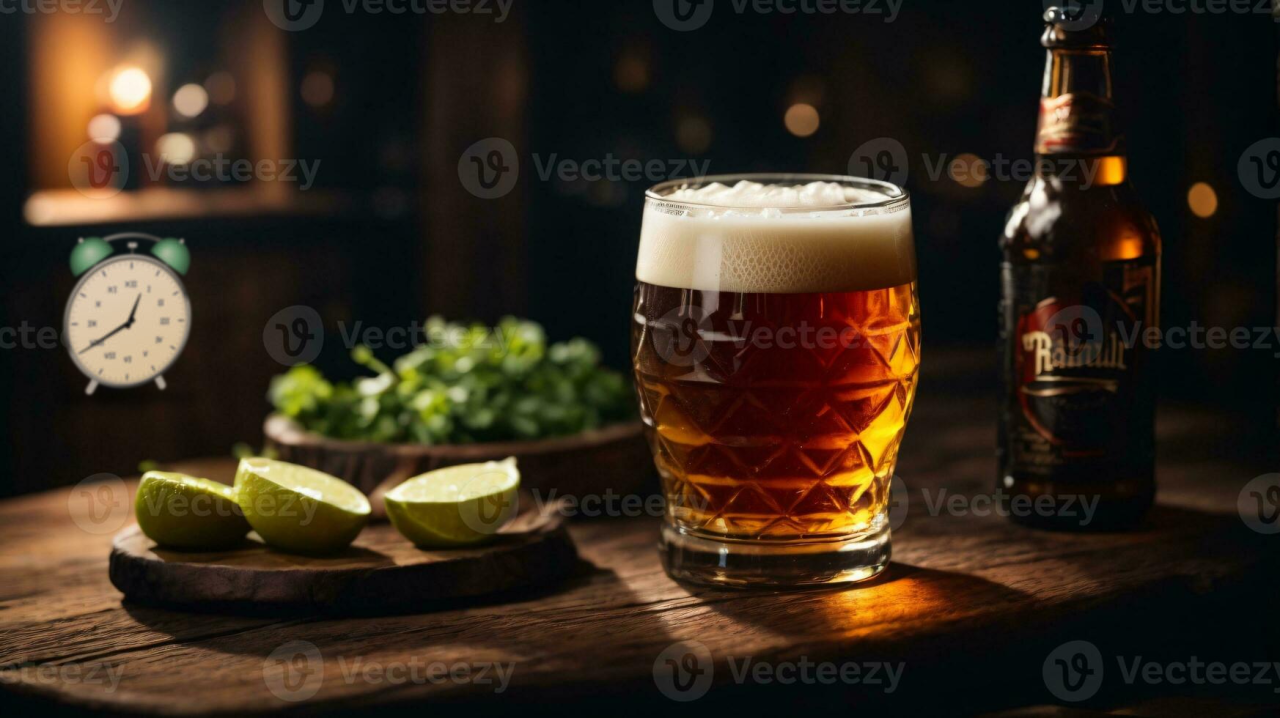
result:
{"hour": 12, "minute": 40}
